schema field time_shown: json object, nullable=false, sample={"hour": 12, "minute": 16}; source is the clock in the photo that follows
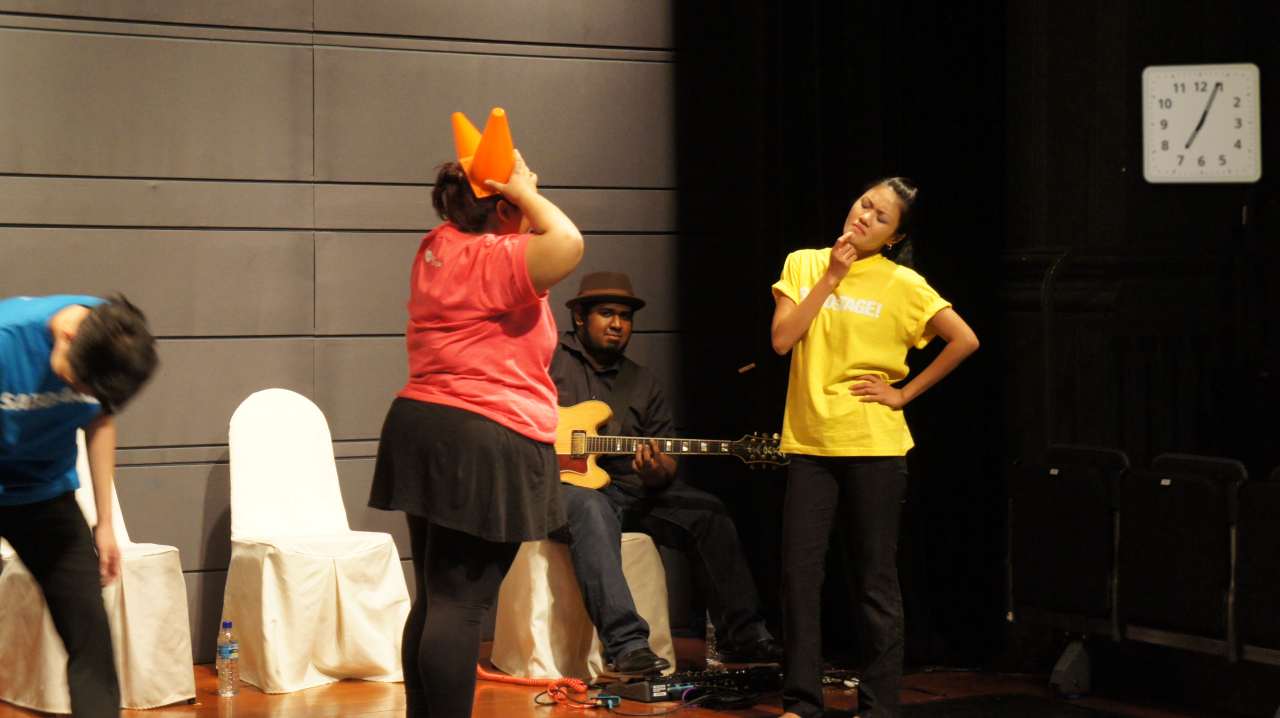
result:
{"hour": 7, "minute": 4}
